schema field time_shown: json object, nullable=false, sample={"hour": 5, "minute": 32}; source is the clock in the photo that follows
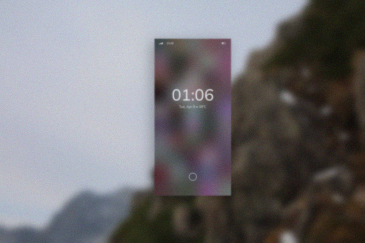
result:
{"hour": 1, "minute": 6}
